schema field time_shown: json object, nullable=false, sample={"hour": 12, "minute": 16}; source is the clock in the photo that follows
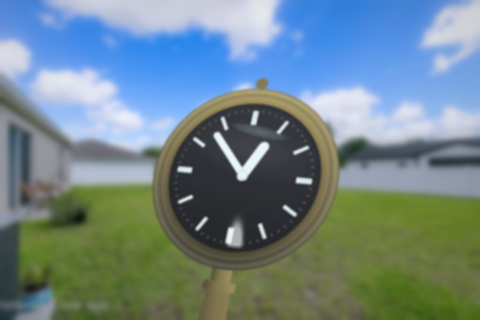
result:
{"hour": 12, "minute": 53}
